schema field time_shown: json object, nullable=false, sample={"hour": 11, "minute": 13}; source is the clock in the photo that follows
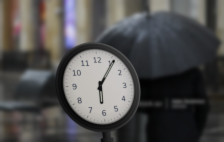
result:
{"hour": 6, "minute": 6}
